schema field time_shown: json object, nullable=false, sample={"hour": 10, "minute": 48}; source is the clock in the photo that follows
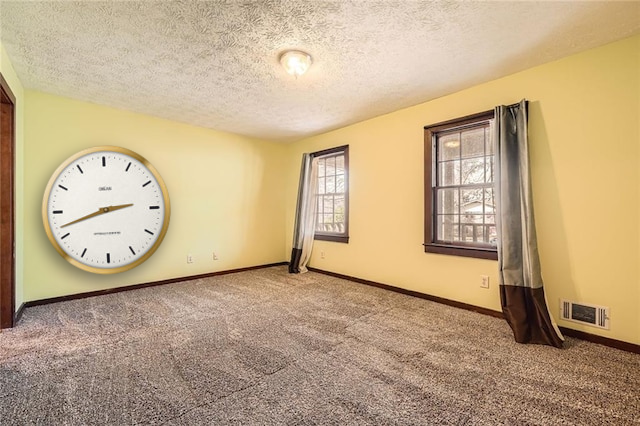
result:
{"hour": 2, "minute": 42}
